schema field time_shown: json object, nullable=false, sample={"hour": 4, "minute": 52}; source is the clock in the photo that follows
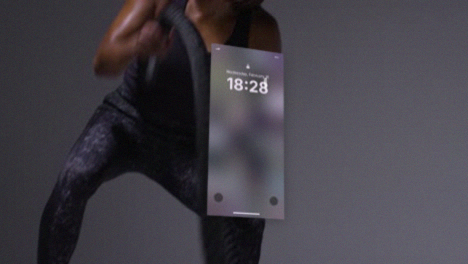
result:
{"hour": 18, "minute": 28}
